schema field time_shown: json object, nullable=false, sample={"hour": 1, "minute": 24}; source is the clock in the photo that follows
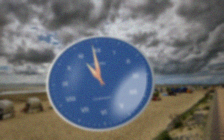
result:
{"hour": 10, "minute": 59}
